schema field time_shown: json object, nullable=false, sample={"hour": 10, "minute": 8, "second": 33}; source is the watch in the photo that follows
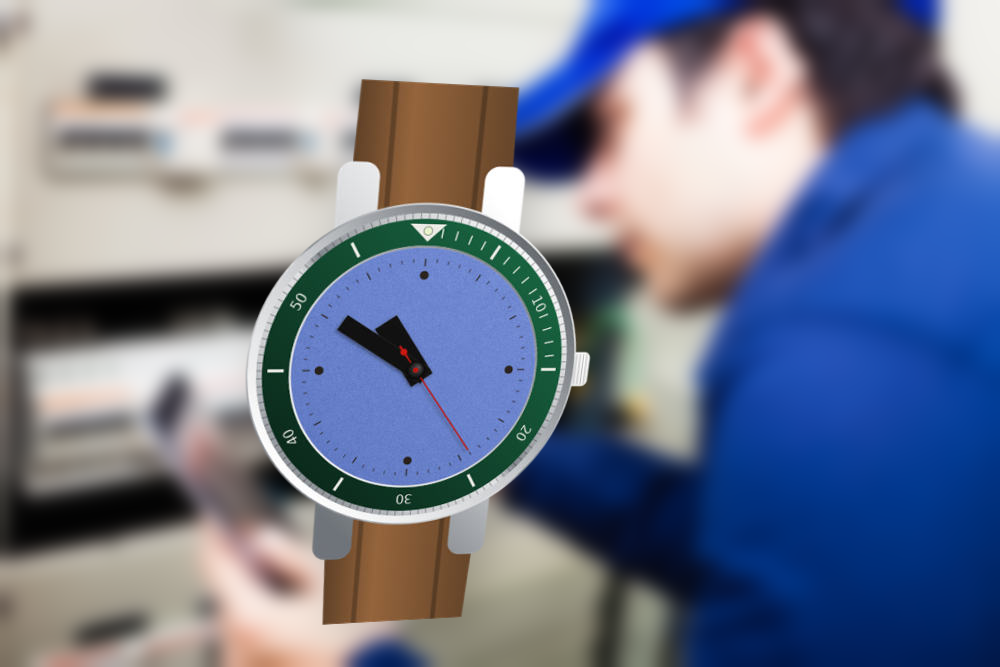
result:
{"hour": 10, "minute": 50, "second": 24}
